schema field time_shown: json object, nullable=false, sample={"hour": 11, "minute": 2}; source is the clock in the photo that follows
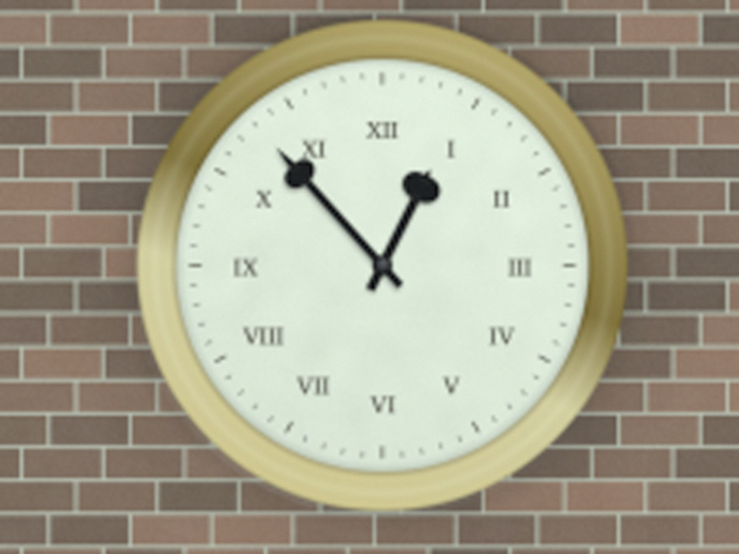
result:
{"hour": 12, "minute": 53}
